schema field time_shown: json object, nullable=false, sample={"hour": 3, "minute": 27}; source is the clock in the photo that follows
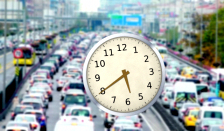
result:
{"hour": 5, "minute": 40}
